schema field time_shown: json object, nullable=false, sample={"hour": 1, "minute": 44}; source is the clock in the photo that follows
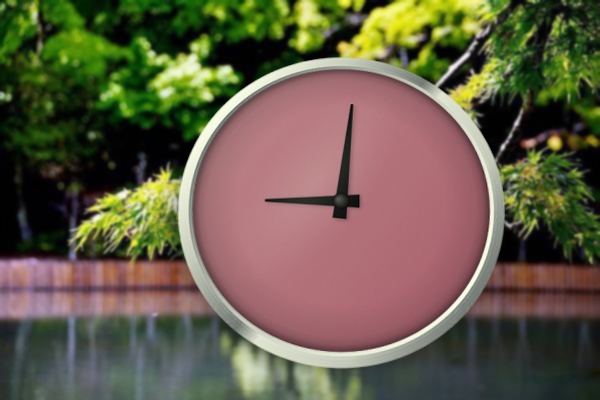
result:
{"hour": 9, "minute": 1}
